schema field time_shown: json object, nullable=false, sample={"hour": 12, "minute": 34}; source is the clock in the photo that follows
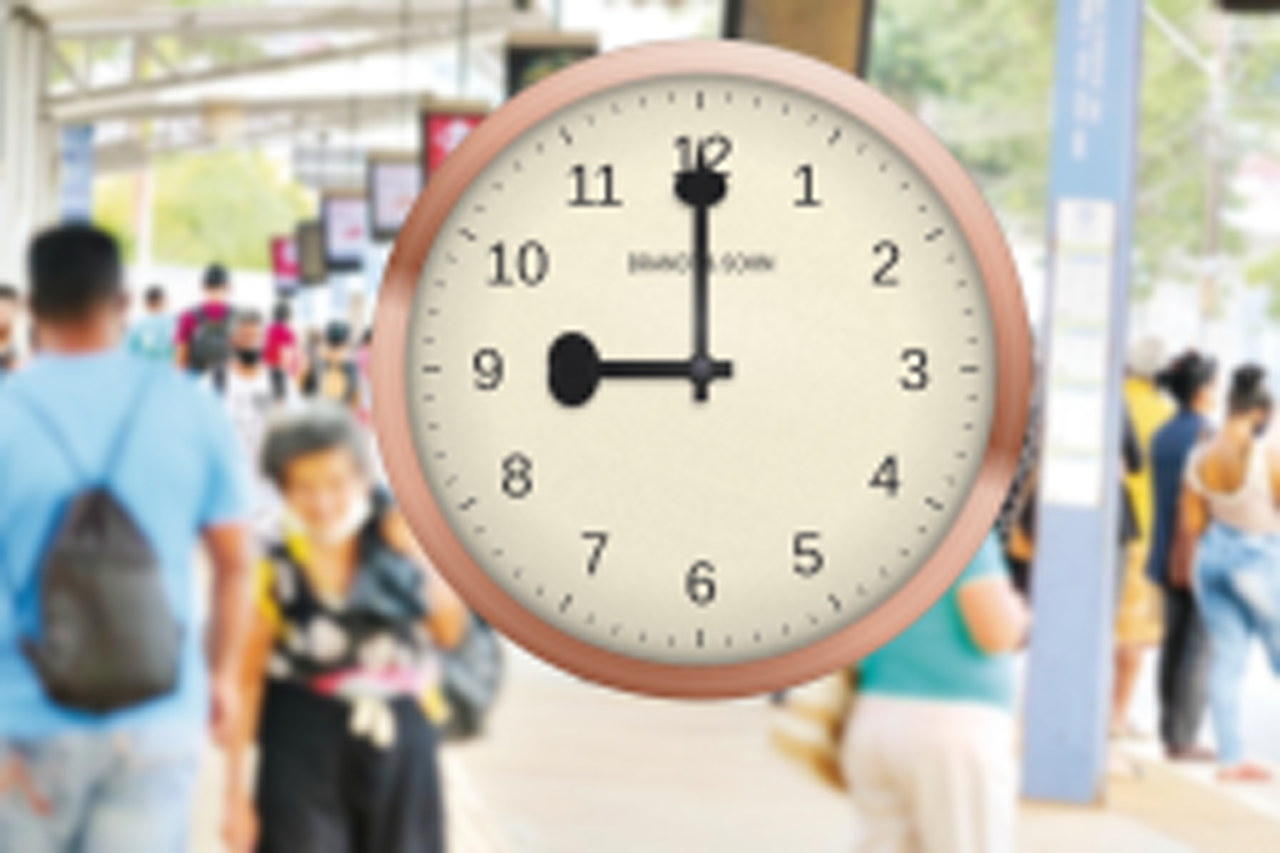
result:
{"hour": 9, "minute": 0}
